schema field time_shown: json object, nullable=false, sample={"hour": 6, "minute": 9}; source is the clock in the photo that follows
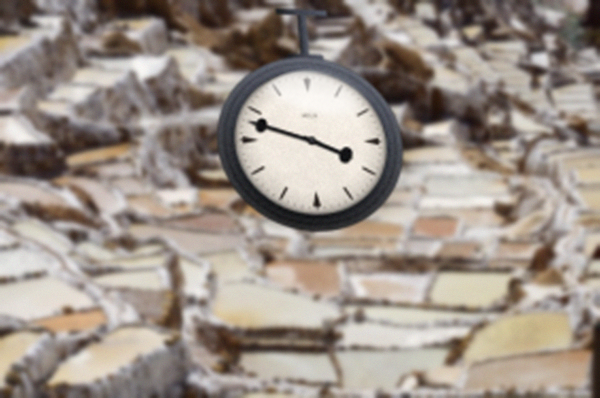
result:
{"hour": 3, "minute": 48}
